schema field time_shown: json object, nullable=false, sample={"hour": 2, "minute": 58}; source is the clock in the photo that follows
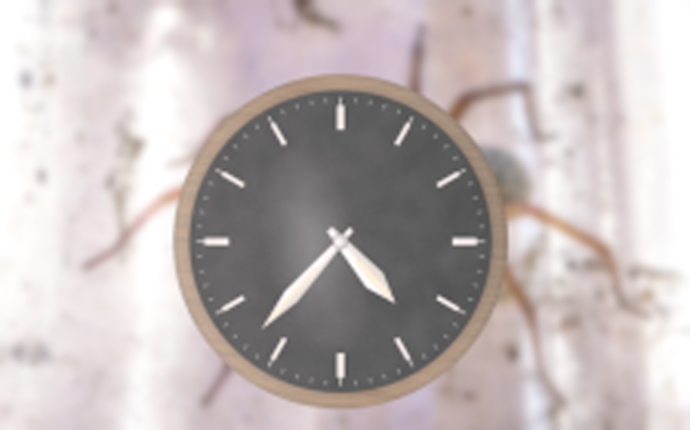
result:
{"hour": 4, "minute": 37}
